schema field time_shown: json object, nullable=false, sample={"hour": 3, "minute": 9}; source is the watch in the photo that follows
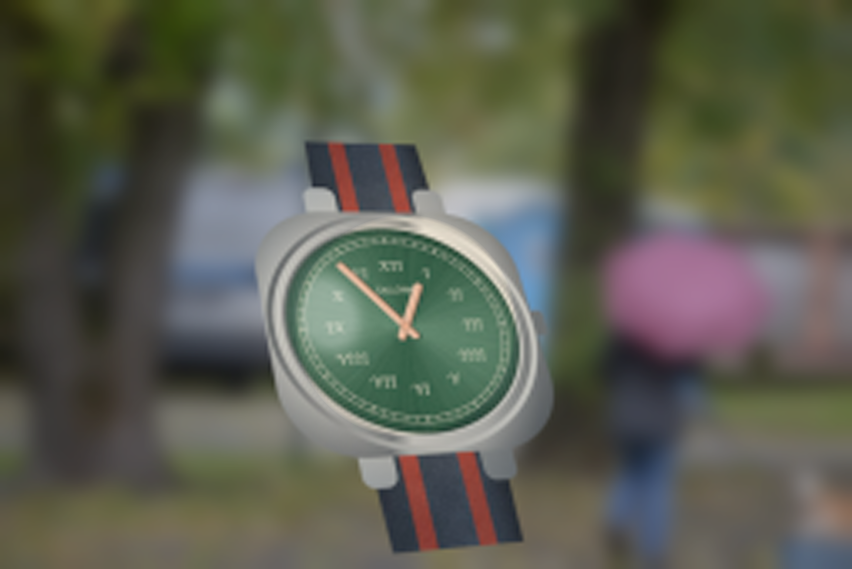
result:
{"hour": 12, "minute": 54}
